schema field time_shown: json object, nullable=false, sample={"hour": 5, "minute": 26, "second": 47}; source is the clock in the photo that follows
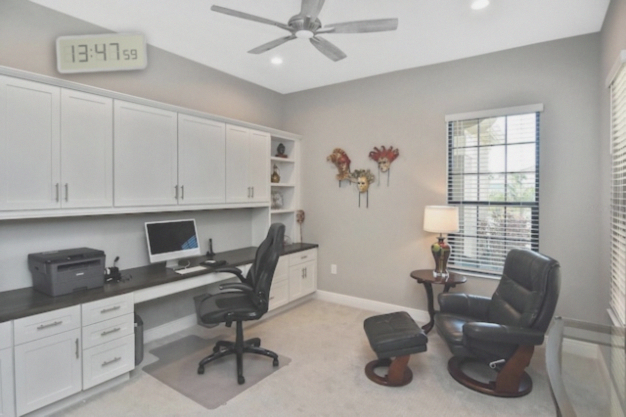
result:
{"hour": 13, "minute": 47, "second": 59}
